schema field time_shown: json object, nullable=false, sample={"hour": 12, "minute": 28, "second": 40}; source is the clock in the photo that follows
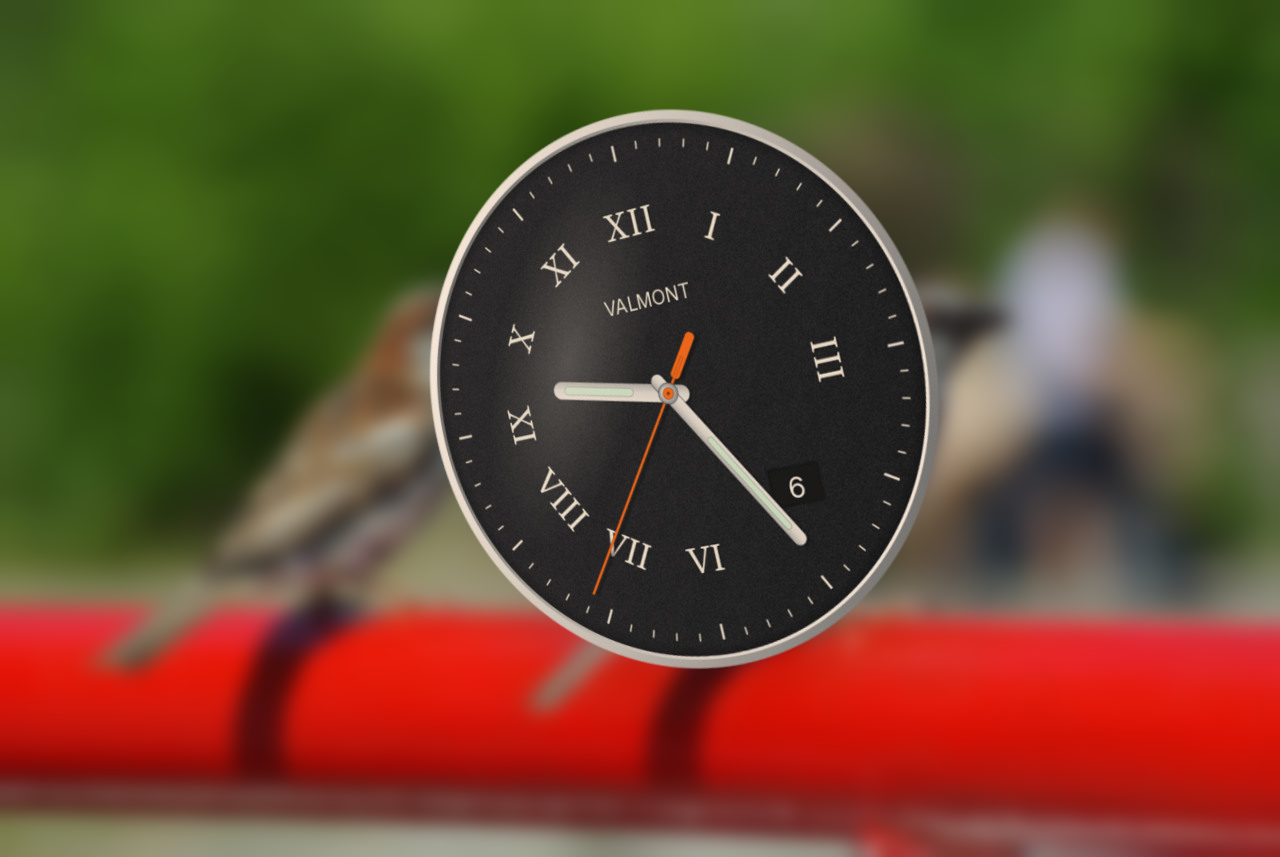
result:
{"hour": 9, "minute": 24, "second": 36}
